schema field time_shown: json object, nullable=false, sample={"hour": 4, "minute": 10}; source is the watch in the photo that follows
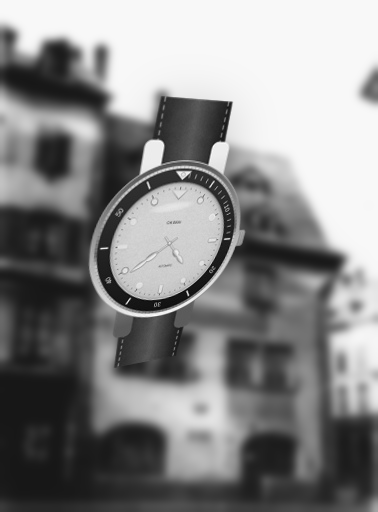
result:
{"hour": 4, "minute": 39}
